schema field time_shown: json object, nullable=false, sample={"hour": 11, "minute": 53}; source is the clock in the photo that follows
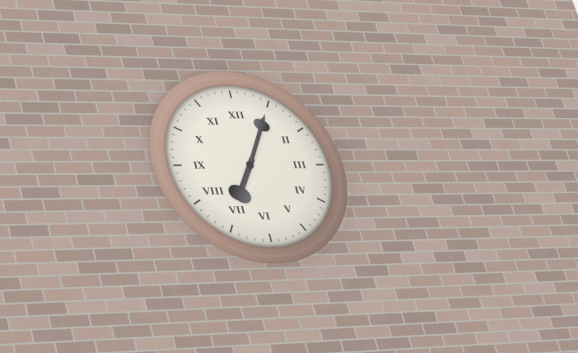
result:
{"hour": 7, "minute": 5}
